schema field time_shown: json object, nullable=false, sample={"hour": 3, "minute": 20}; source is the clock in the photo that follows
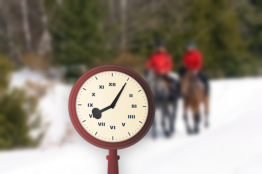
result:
{"hour": 8, "minute": 5}
